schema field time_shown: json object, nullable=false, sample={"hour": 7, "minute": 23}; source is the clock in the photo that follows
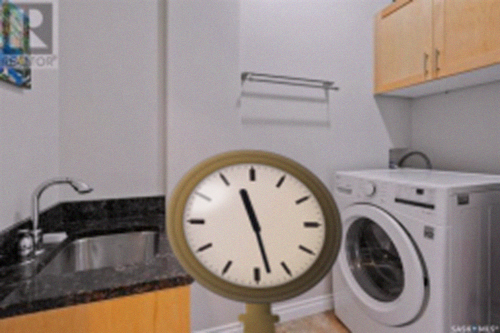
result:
{"hour": 11, "minute": 28}
